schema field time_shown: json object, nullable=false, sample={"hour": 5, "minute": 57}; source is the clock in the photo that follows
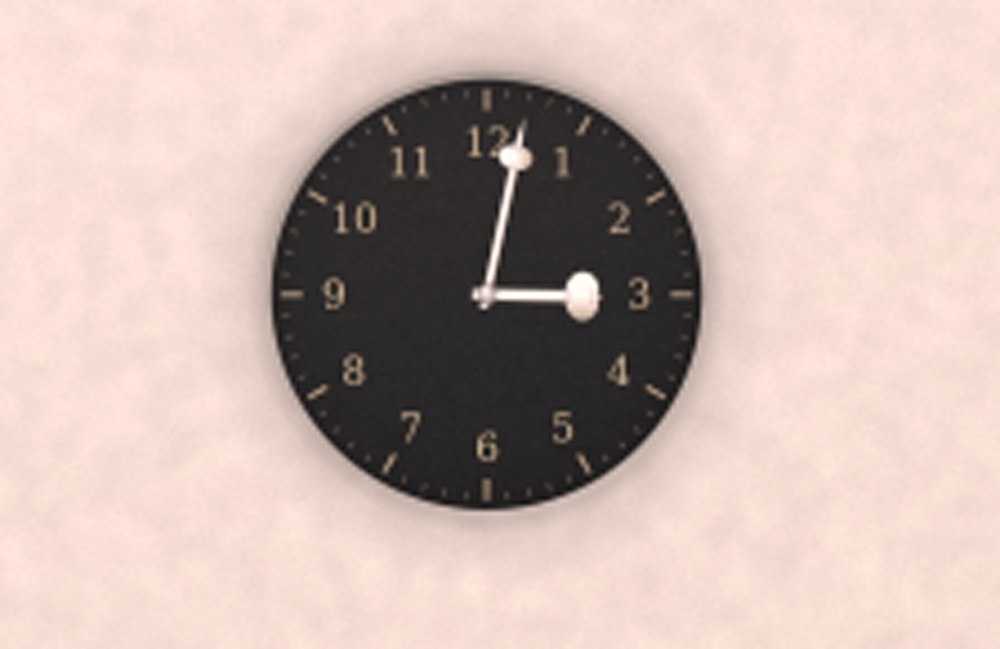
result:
{"hour": 3, "minute": 2}
